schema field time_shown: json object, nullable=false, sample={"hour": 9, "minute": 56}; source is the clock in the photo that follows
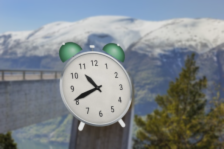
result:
{"hour": 10, "minute": 41}
